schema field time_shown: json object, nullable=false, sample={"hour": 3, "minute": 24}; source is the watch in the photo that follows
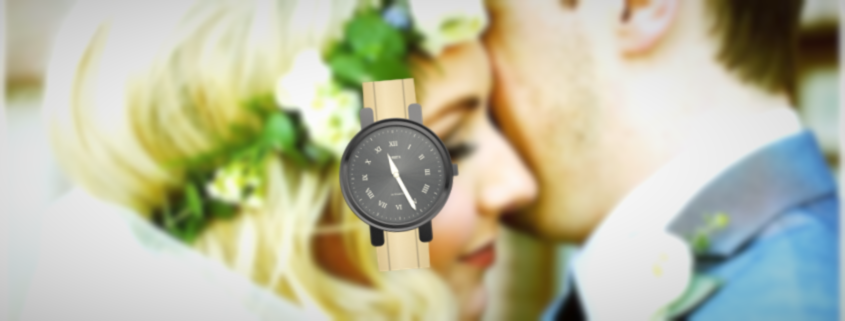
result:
{"hour": 11, "minute": 26}
